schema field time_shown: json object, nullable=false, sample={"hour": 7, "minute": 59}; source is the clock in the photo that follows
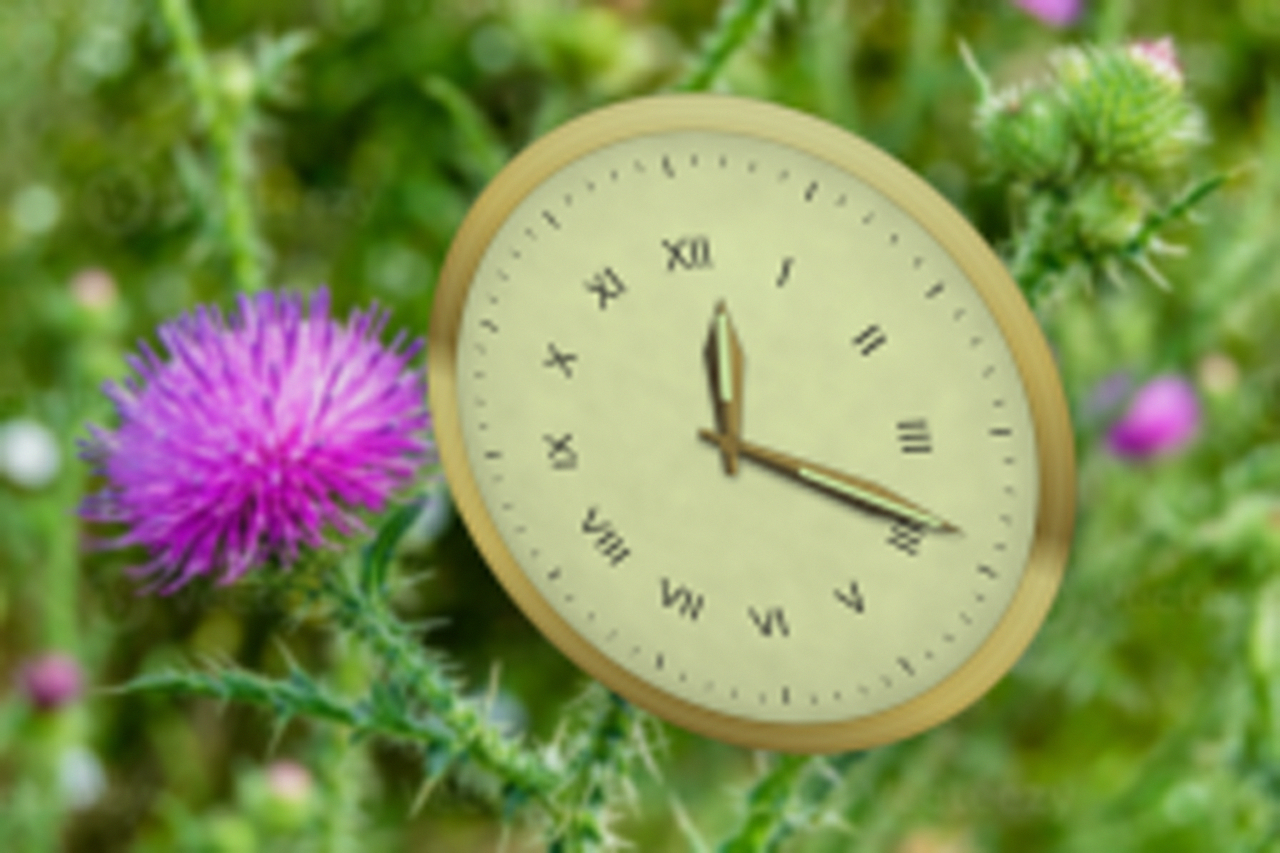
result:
{"hour": 12, "minute": 19}
